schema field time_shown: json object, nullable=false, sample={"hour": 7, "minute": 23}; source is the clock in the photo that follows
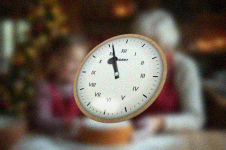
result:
{"hour": 10, "minute": 56}
